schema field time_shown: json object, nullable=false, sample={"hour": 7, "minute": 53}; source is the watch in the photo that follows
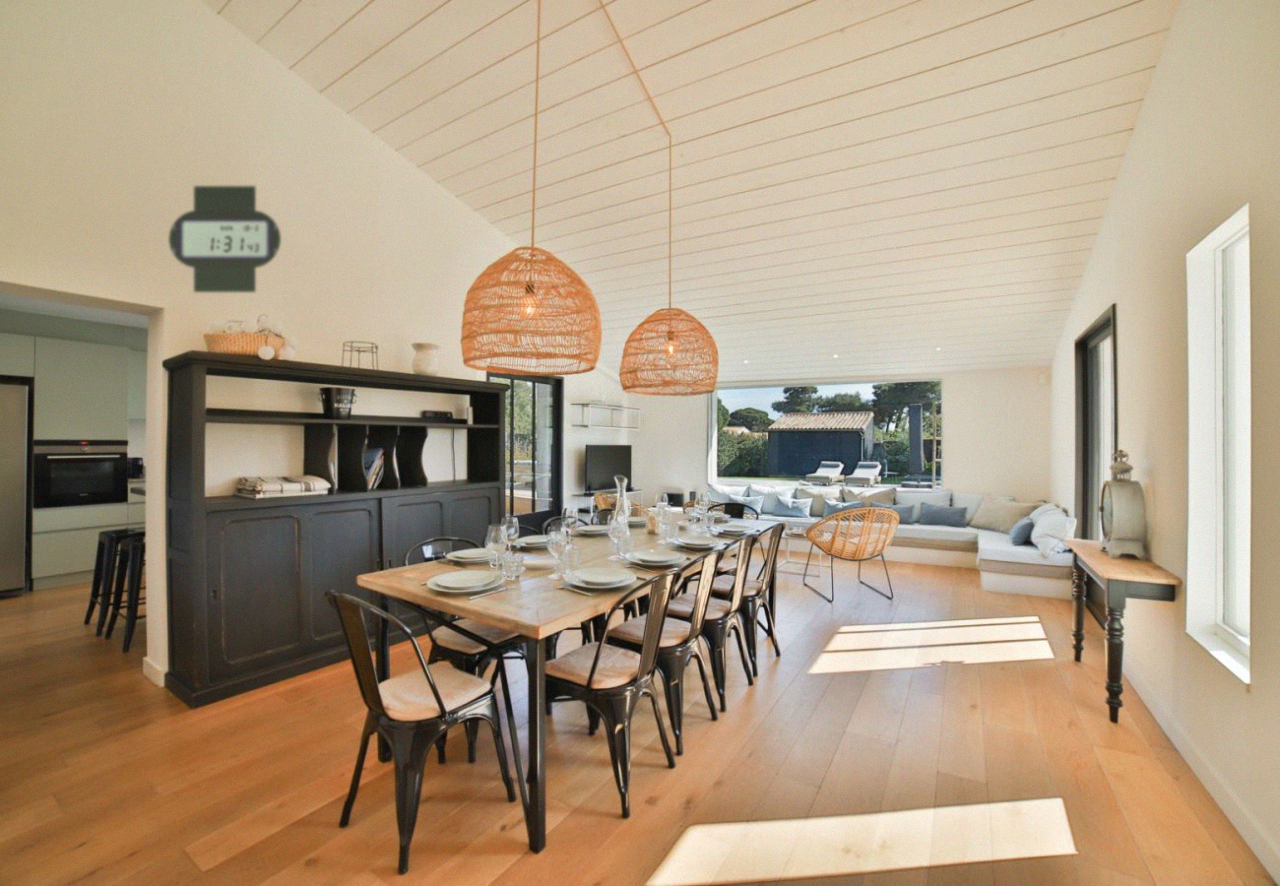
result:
{"hour": 1, "minute": 31}
